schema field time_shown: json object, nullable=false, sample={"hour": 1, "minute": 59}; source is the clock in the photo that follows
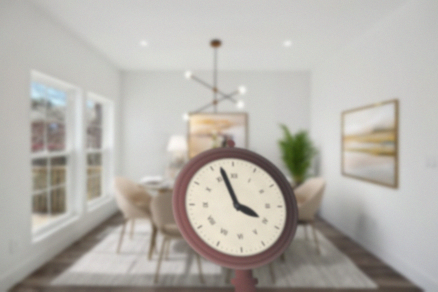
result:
{"hour": 3, "minute": 57}
